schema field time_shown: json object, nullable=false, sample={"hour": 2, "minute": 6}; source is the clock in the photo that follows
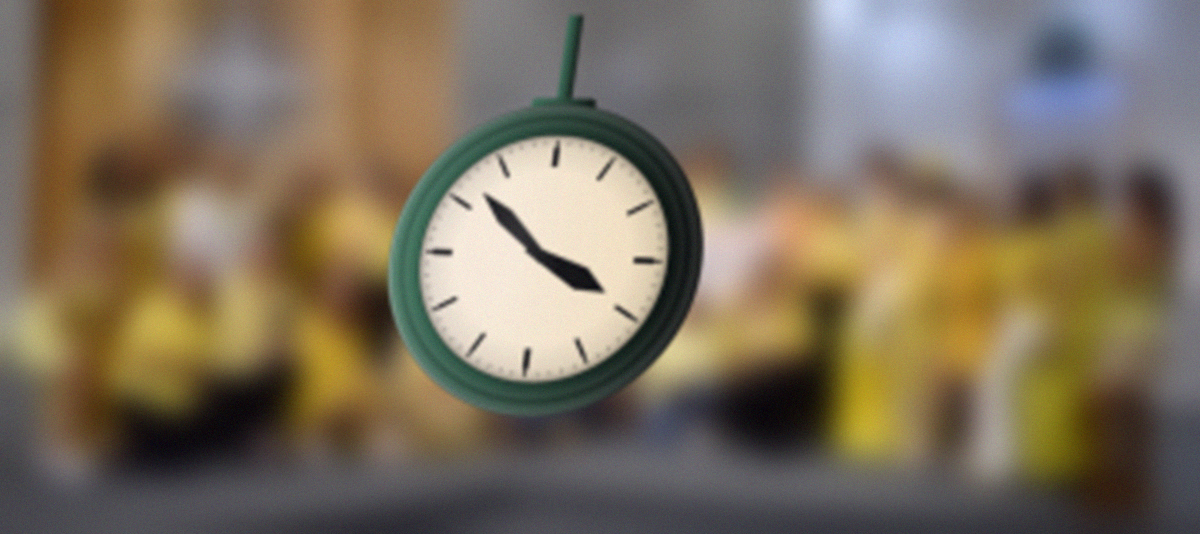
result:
{"hour": 3, "minute": 52}
